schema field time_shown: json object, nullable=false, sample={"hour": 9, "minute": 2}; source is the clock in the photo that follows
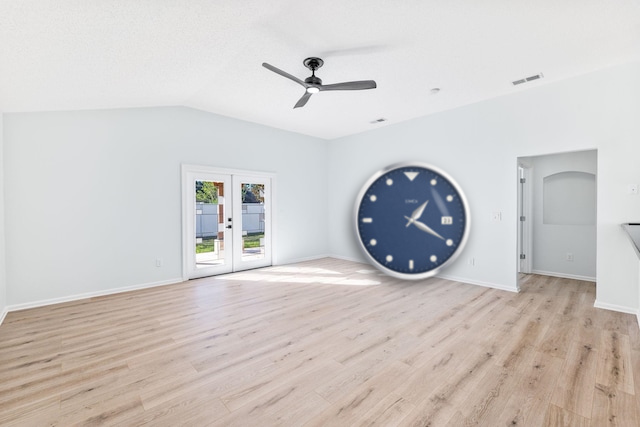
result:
{"hour": 1, "minute": 20}
